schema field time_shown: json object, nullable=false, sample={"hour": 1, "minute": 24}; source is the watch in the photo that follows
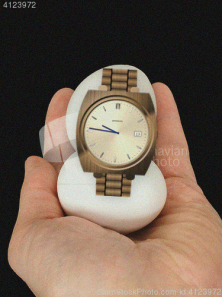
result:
{"hour": 9, "minute": 46}
